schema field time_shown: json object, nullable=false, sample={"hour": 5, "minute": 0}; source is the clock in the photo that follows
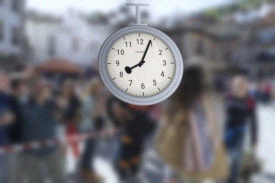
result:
{"hour": 8, "minute": 4}
